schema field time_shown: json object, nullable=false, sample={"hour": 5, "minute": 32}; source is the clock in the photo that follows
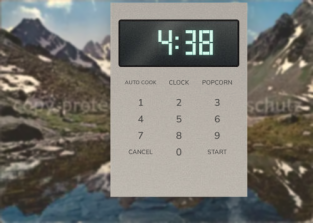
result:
{"hour": 4, "minute": 38}
